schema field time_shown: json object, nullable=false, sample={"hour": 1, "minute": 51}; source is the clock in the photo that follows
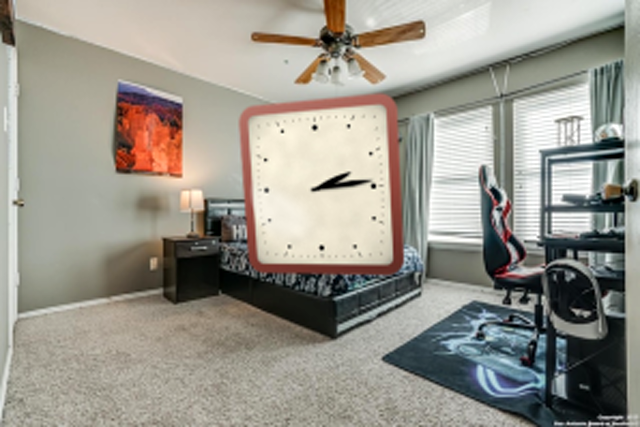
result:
{"hour": 2, "minute": 14}
